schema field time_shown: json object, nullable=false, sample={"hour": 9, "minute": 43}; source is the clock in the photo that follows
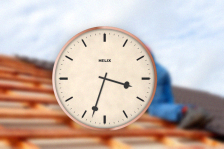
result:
{"hour": 3, "minute": 33}
